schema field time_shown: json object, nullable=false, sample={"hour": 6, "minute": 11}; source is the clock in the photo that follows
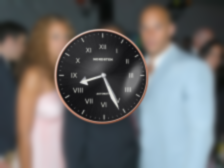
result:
{"hour": 8, "minute": 26}
